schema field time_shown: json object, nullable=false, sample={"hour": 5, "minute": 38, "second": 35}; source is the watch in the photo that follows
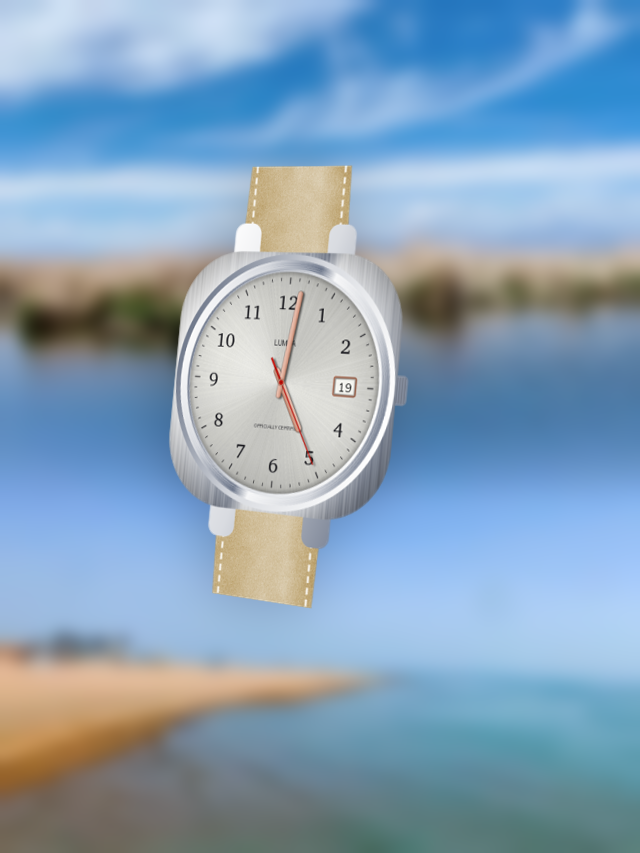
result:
{"hour": 5, "minute": 1, "second": 25}
